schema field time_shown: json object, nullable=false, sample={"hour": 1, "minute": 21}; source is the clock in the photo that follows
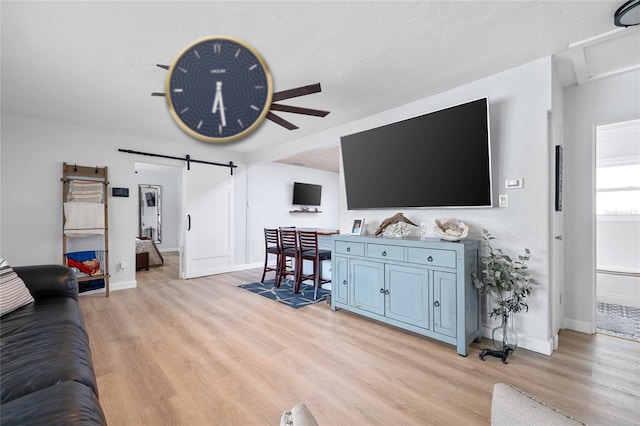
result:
{"hour": 6, "minute": 29}
